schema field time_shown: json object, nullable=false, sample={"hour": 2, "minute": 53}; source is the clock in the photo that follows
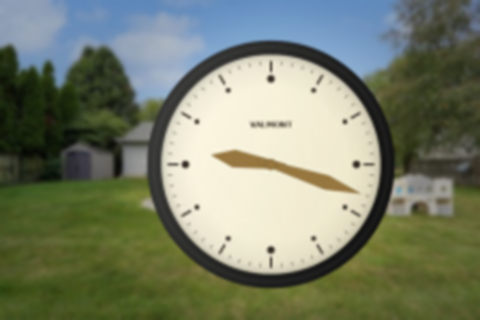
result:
{"hour": 9, "minute": 18}
